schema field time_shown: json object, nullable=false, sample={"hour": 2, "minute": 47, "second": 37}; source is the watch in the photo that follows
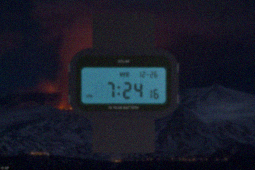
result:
{"hour": 7, "minute": 24, "second": 16}
